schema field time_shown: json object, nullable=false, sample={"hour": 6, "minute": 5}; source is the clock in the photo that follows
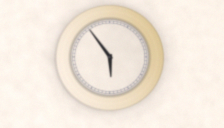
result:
{"hour": 5, "minute": 54}
